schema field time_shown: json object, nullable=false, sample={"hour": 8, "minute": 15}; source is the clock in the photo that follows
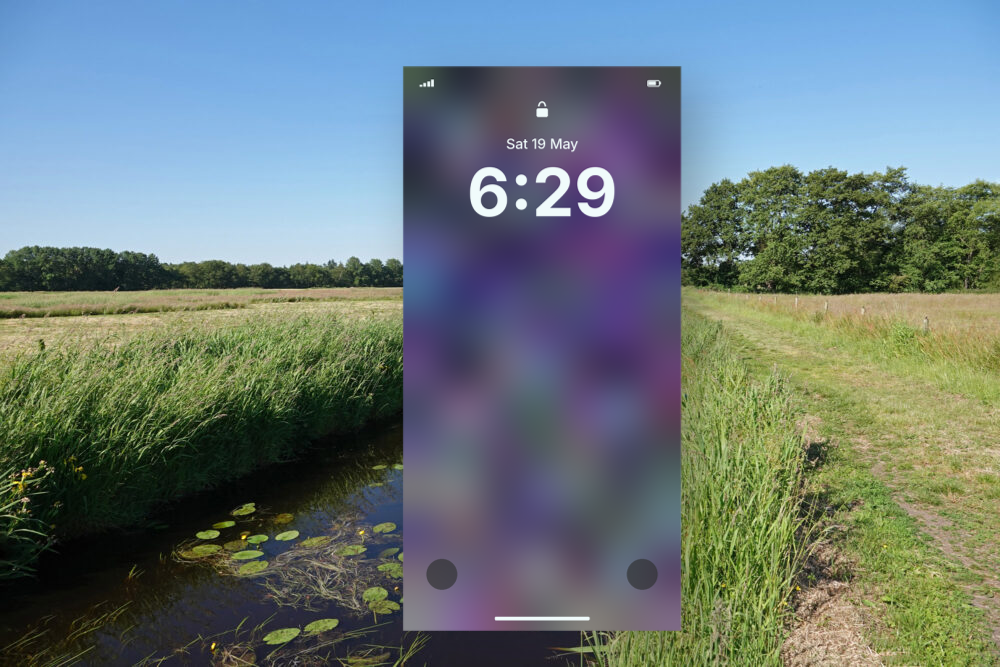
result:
{"hour": 6, "minute": 29}
